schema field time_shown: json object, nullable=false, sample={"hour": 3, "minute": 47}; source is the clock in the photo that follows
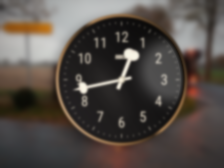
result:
{"hour": 12, "minute": 43}
